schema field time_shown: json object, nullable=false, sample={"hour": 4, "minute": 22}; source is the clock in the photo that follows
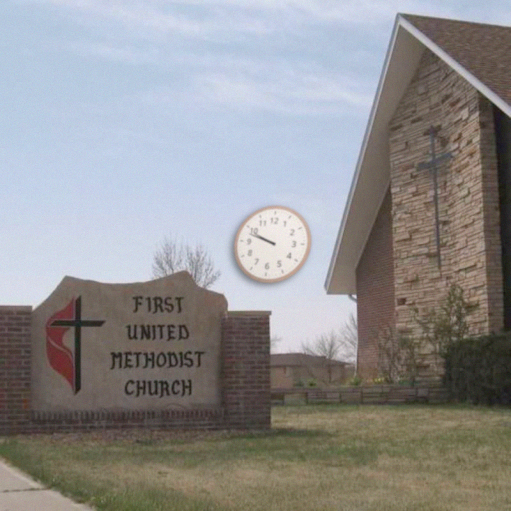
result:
{"hour": 9, "minute": 48}
